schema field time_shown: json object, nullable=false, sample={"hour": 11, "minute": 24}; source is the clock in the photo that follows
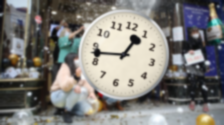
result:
{"hour": 12, "minute": 43}
